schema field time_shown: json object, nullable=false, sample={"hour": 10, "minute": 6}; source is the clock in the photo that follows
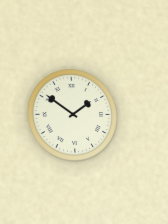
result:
{"hour": 1, "minute": 51}
